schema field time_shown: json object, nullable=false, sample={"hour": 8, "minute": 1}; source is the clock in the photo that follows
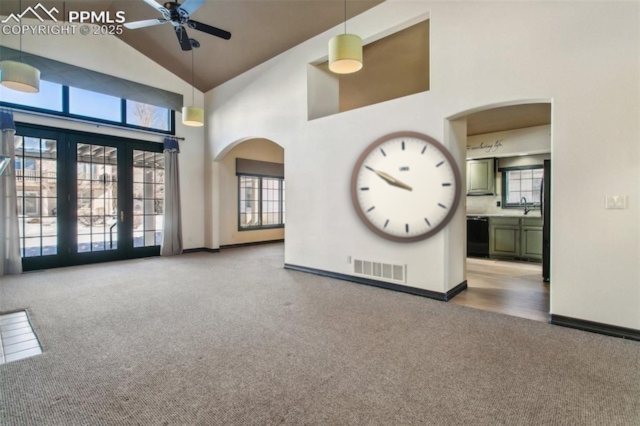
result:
{"hour": 9, "minute": 50}
